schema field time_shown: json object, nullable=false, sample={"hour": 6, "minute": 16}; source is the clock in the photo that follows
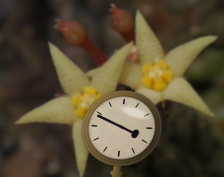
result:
{"hour": 3, "minute": 49}
